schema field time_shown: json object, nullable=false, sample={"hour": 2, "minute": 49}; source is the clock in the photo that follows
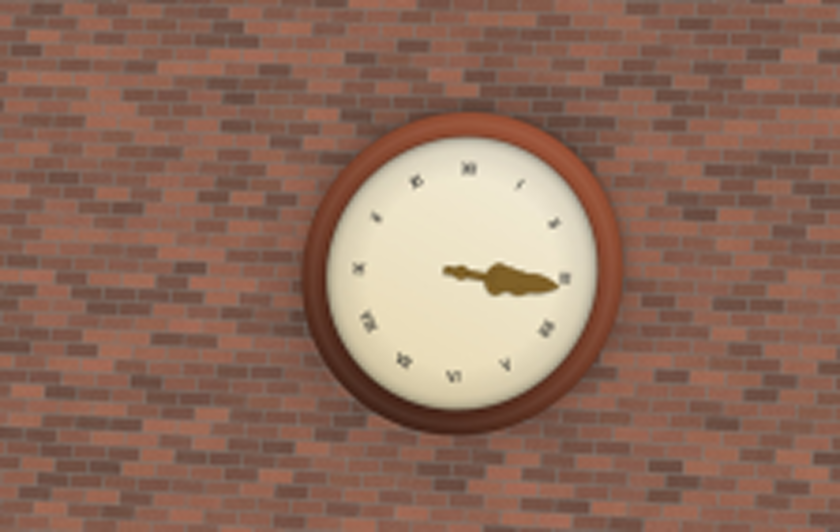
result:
{"hour": 3, "minute": 16}
